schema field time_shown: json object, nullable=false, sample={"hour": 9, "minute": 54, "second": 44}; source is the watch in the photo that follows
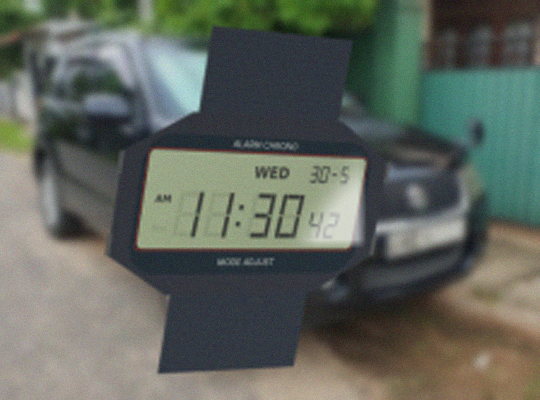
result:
{"hour": 11, "minute": 30, "second": 42}
